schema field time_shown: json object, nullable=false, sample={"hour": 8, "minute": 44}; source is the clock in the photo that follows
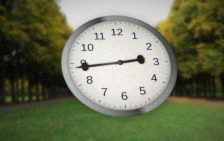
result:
{"hour": 2, "minute": 44}
